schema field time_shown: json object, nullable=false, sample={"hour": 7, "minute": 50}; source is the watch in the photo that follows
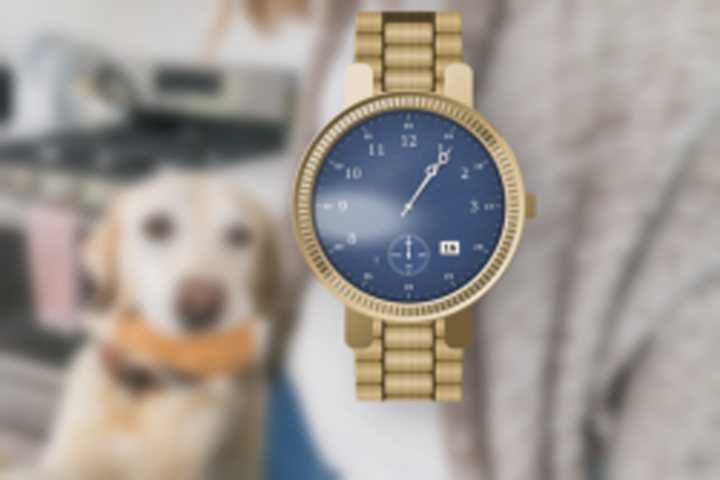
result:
{"hour": 1, "minute": 6}
